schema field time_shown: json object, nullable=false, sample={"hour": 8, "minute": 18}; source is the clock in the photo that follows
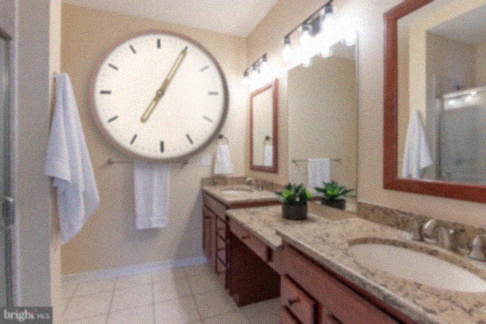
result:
{"hour": 7, "minute": 5}
